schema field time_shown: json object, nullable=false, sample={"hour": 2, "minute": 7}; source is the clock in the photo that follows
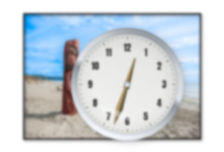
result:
{"hour": 12, "minute": 33}
